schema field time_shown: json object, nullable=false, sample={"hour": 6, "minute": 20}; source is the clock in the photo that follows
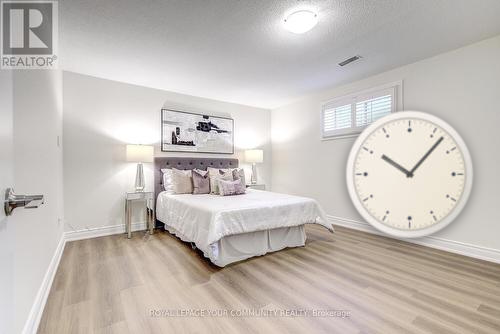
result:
{"hour": 10, "minute": 7}
